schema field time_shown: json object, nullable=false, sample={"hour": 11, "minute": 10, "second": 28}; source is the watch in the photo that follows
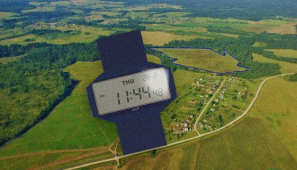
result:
{"hour": 11, "minute": 44, "second": 48}
